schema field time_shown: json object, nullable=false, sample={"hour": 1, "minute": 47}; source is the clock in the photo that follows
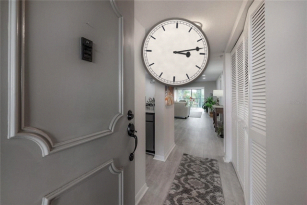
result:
{"hour": 3, "minute": 13}
